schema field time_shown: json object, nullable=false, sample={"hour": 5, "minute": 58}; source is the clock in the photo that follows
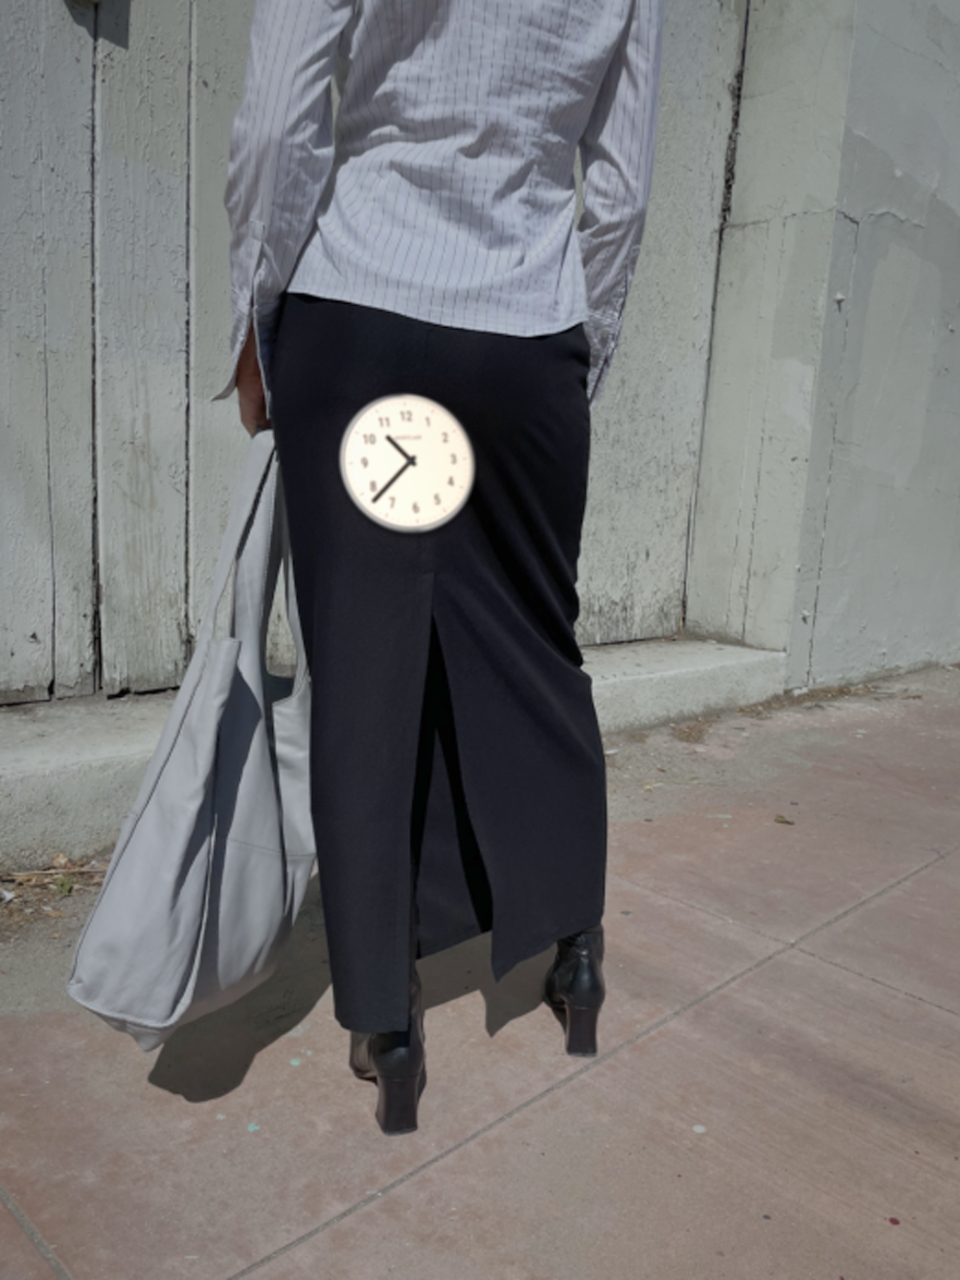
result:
{"hour": 10, "minute": 38}
